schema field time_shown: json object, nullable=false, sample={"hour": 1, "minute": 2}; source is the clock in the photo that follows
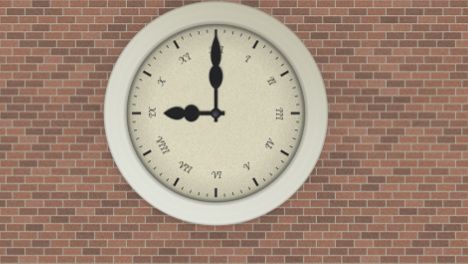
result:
{"hour": 9, "minute": 0}
